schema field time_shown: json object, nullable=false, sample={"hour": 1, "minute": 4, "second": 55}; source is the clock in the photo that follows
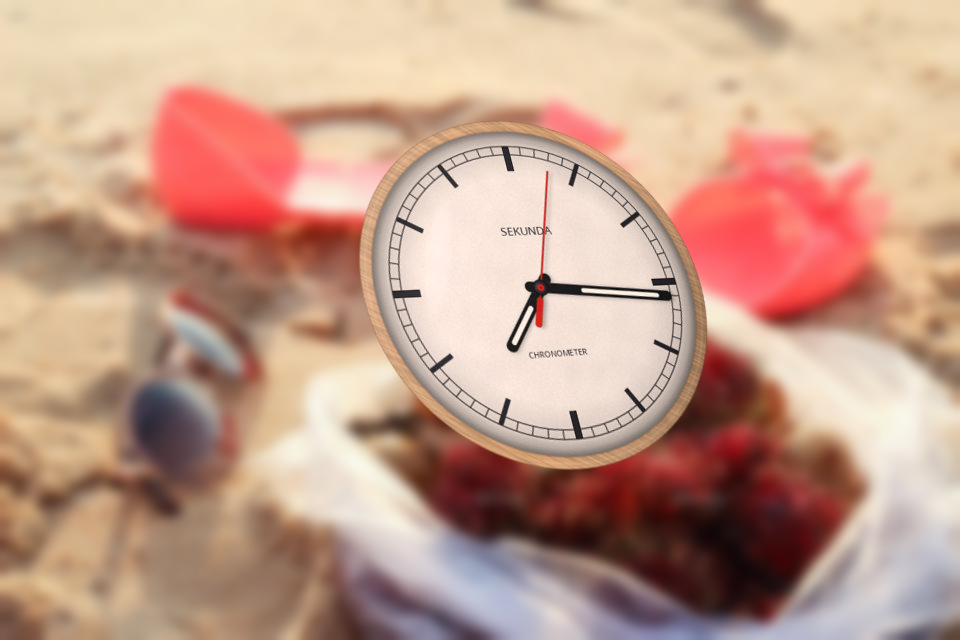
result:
{"hour": 7, "minute": 16, "second": 3}
